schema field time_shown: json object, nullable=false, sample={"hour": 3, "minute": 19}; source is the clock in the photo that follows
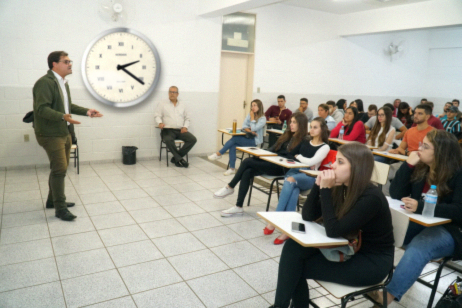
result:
{"hour": 2, "minute": 21}
